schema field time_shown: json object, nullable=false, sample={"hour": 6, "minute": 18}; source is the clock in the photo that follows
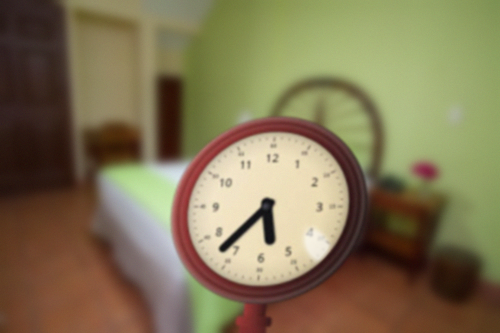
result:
{"hour": 5, "minute": 37}
